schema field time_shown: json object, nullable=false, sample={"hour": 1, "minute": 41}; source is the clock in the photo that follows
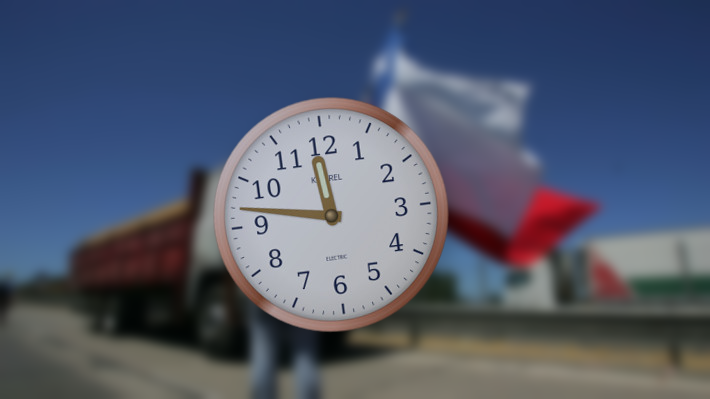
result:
{"hour": 11, "minute": 47}
